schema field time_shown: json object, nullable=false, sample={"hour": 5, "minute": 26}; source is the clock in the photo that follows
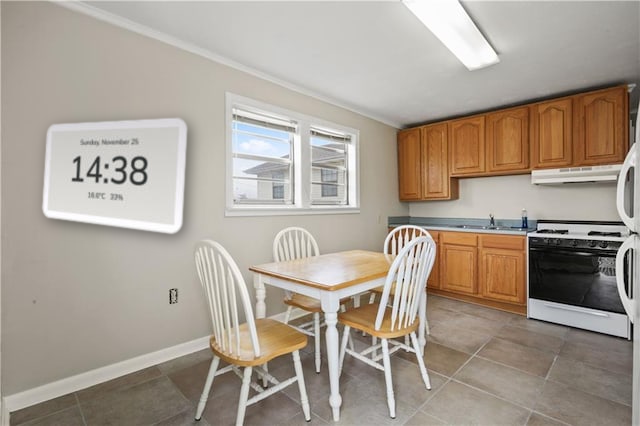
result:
{"hour": 14, "minute": 38}
